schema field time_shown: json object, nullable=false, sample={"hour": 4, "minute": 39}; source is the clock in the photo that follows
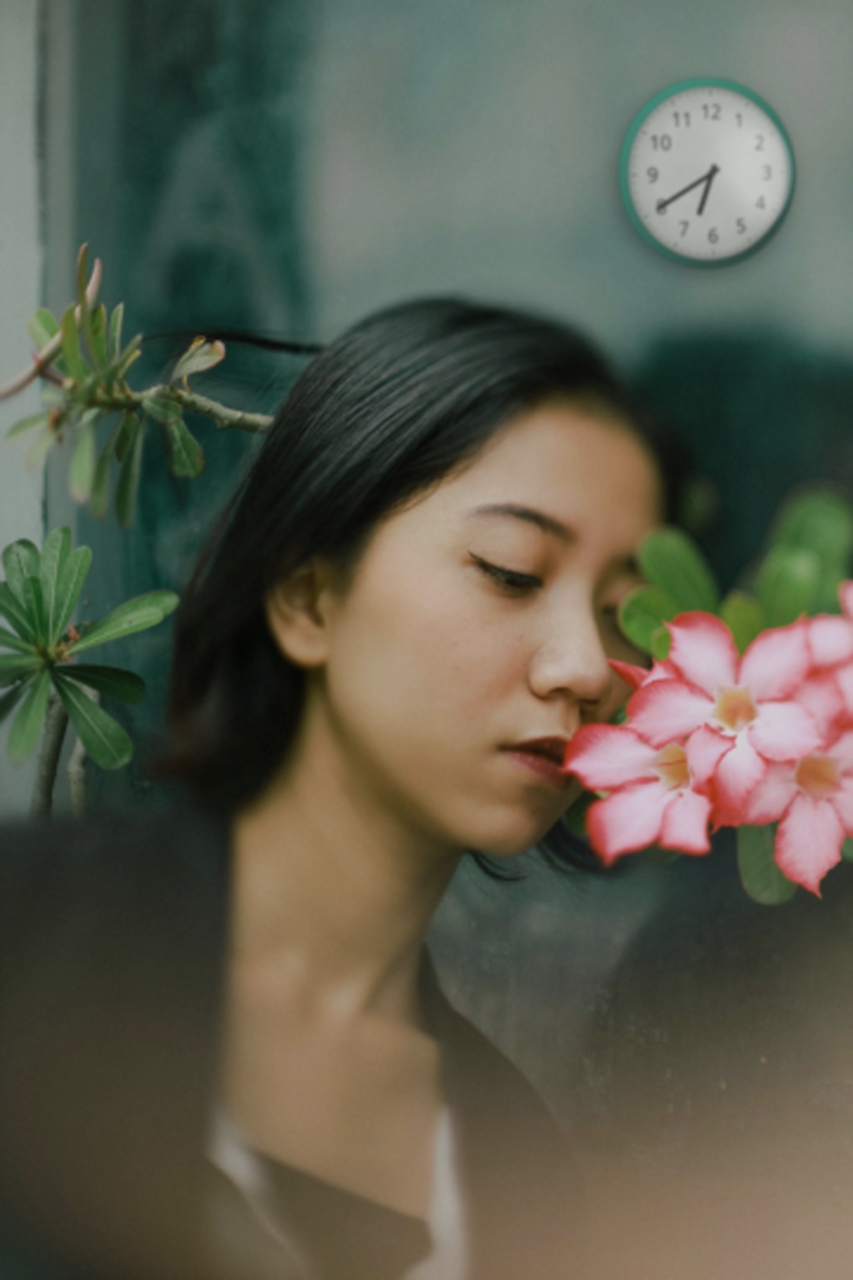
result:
{"hour": 6, "minute": 40}
